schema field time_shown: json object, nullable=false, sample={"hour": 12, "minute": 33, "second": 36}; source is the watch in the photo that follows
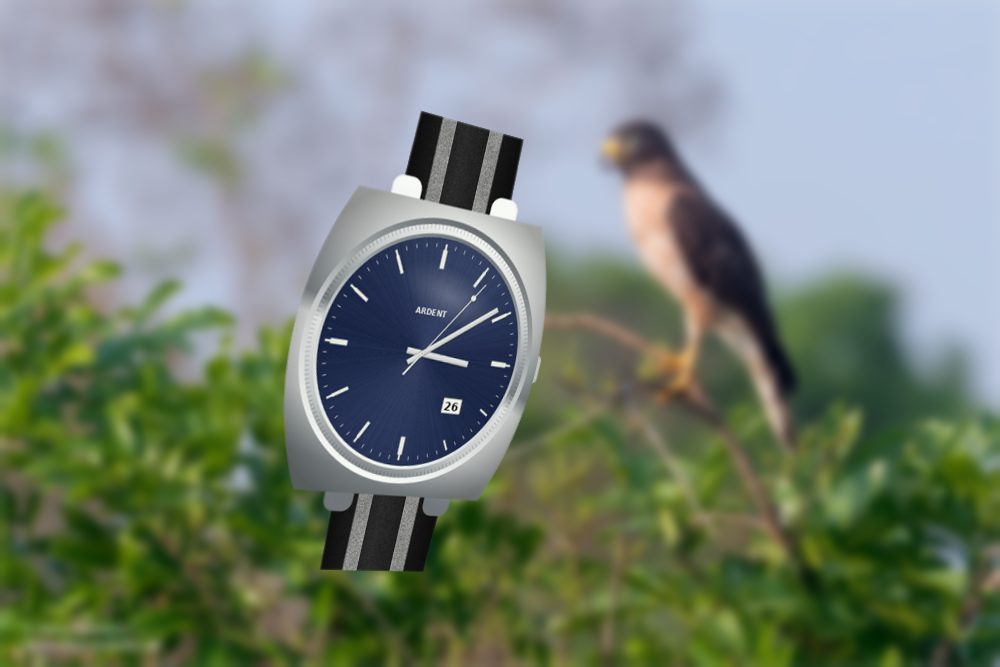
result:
{"hour": 3, "minute": 9, "second": 6}
